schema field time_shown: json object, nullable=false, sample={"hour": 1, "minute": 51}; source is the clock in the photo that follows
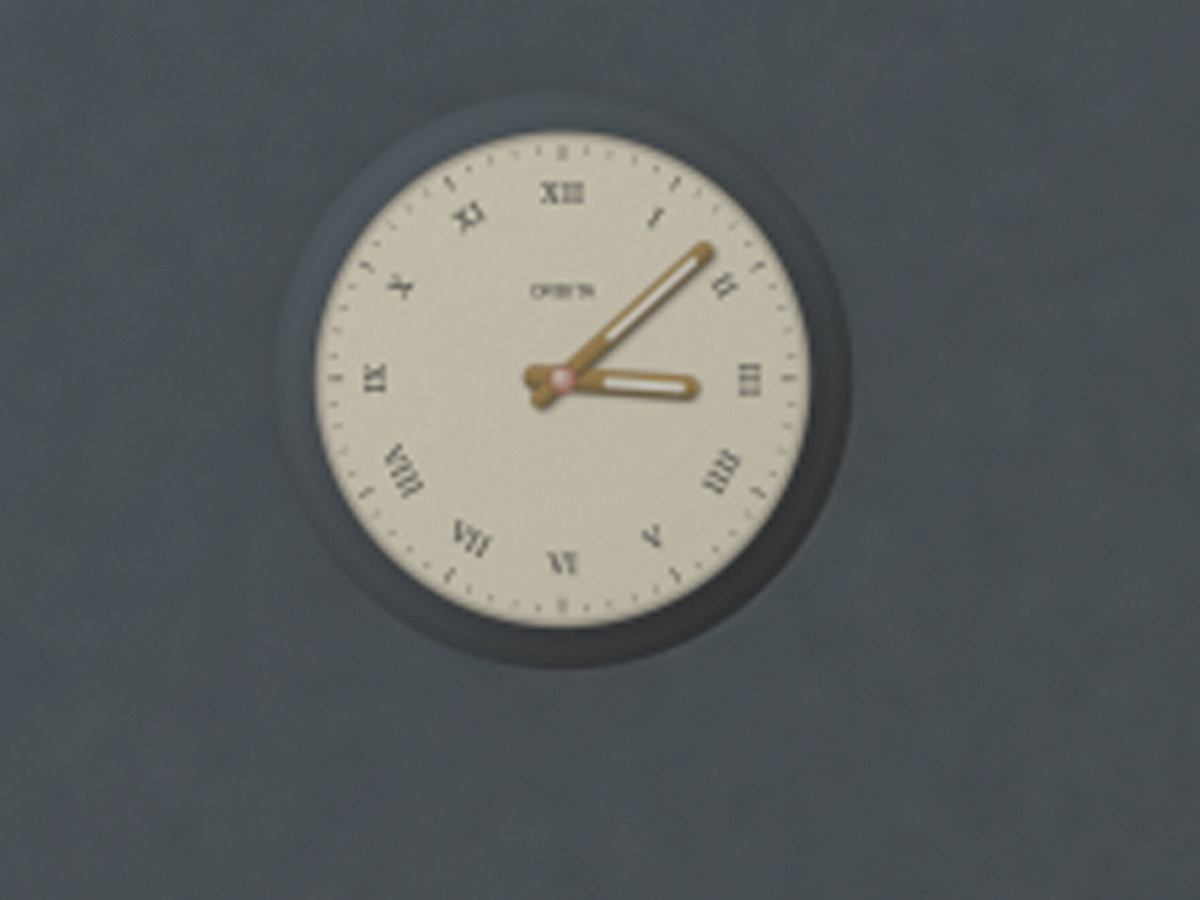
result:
{"hour": 3, "minute": 8}
